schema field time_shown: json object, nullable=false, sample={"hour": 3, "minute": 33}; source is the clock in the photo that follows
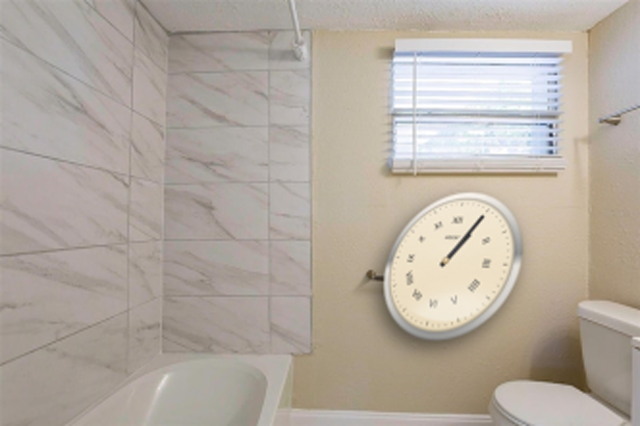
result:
{"hour": 1, "minute": 5}
